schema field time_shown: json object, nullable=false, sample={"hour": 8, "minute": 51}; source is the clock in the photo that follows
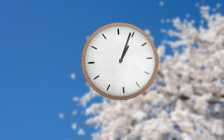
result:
{"hour": 1, "minute": 4}
